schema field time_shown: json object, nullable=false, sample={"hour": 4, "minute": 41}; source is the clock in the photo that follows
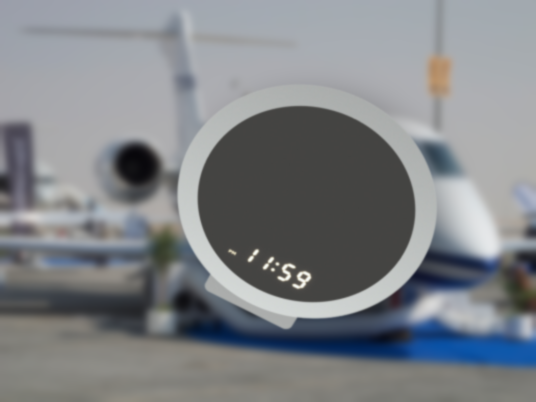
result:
{"hour": 11, "minute": 59}
